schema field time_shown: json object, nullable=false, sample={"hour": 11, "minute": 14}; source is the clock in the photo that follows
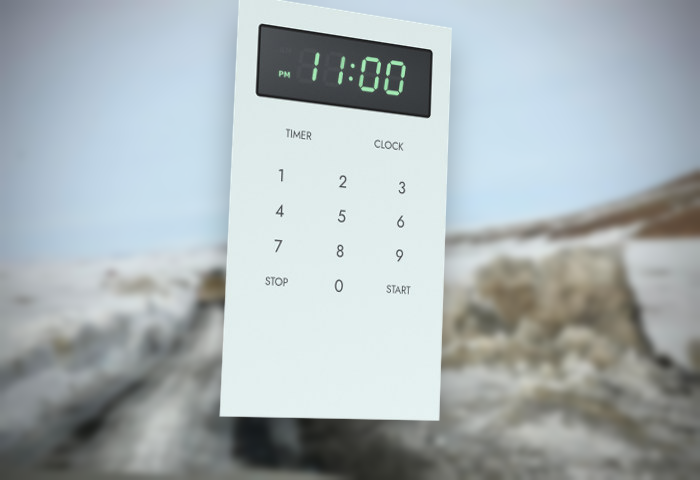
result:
{"hour": 11, "minute": 0}
